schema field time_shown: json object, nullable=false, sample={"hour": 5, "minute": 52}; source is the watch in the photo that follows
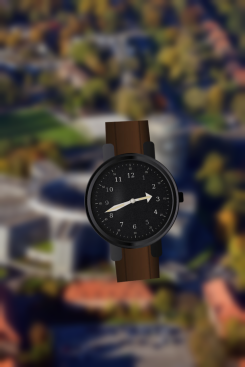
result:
{"hour": 2, "minute": 42}
